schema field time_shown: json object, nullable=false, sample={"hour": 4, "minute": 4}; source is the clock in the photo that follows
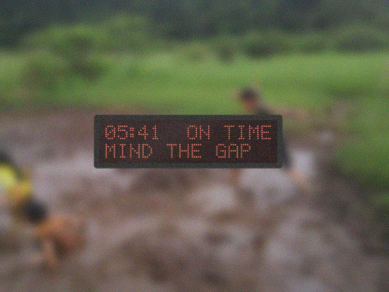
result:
{"hour": 5, "minute": 41}
